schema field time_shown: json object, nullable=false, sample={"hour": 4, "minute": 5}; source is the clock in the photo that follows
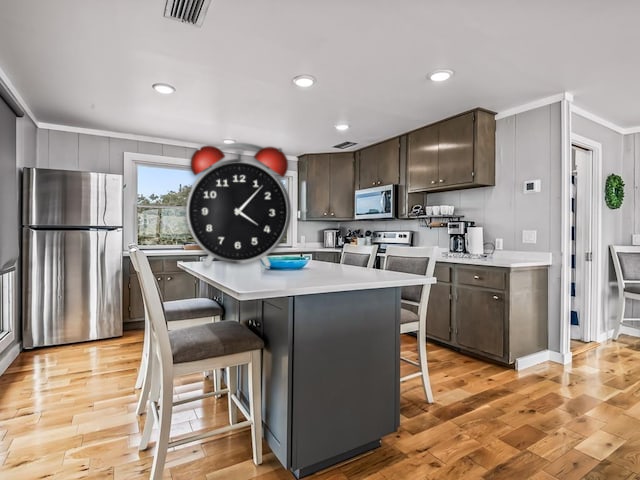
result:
{"hour": 4, "minute": 7}
